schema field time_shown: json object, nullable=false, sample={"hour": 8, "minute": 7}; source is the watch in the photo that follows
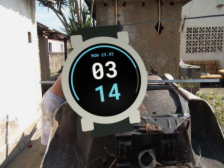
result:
{"hour": 3, "minute": 14}
